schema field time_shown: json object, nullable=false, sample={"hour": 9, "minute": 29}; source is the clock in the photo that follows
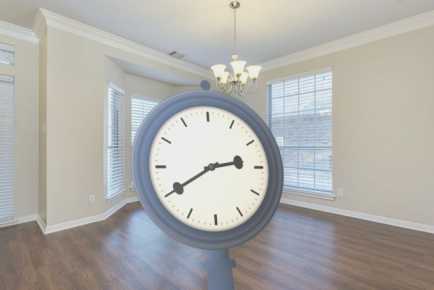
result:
{"hour": 2, "minute": 40}
